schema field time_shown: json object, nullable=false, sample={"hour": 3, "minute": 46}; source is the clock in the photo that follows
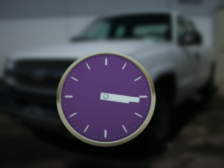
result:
{"hour": 3, "minute": 16}
